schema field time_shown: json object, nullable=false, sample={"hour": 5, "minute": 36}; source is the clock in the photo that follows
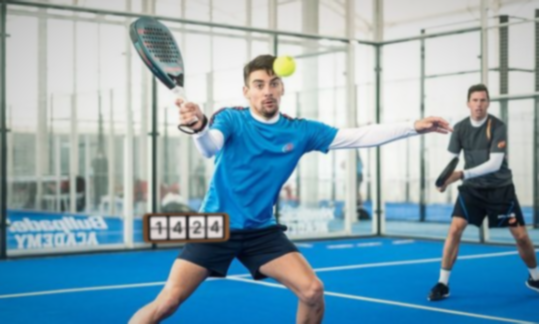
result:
{"hour": 14, "minute": 24}
